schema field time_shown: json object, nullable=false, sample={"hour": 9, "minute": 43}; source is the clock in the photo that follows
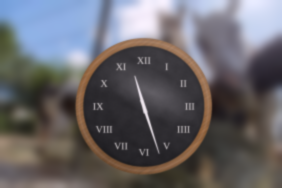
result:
{"hour": 11, "minute": 27}
